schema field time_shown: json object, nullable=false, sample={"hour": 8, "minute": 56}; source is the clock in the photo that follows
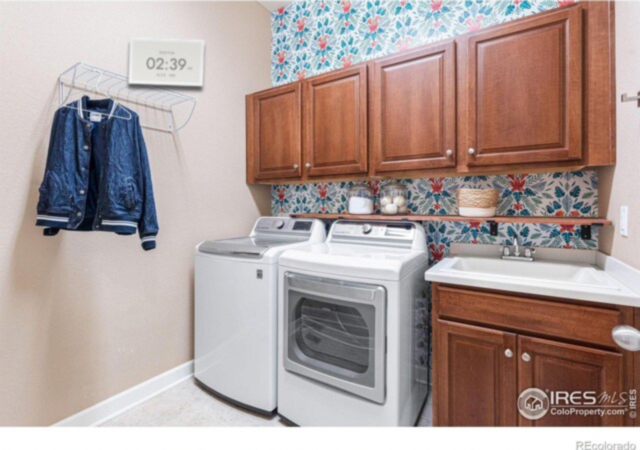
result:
{"hour": 2, "minute": 39}
